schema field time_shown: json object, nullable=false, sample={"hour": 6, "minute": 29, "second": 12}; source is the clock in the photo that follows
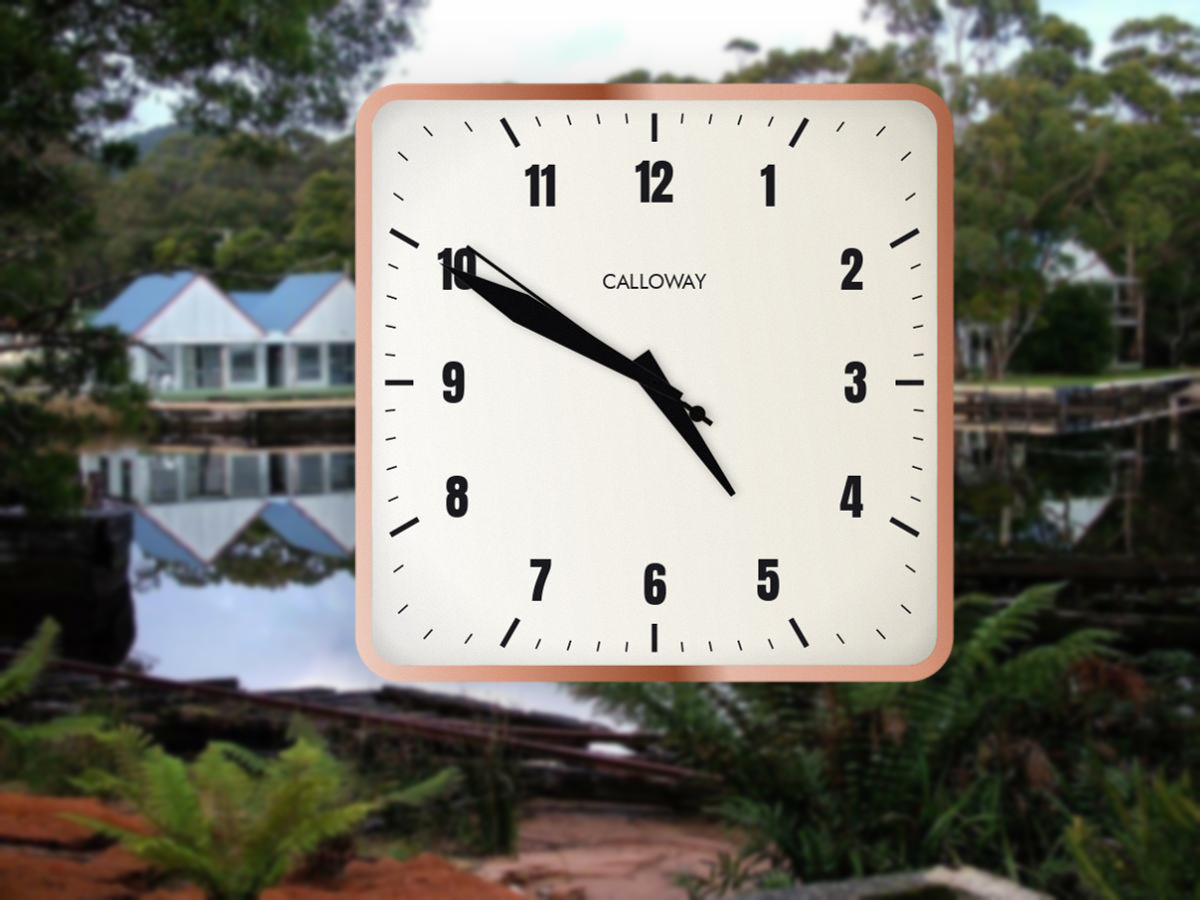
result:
{"hour": 4, "minute": 49, "second": 51}
